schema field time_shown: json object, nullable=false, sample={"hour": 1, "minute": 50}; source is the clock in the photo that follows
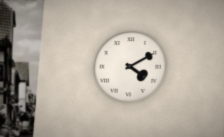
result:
{"hour": 4, "minute": 10}
